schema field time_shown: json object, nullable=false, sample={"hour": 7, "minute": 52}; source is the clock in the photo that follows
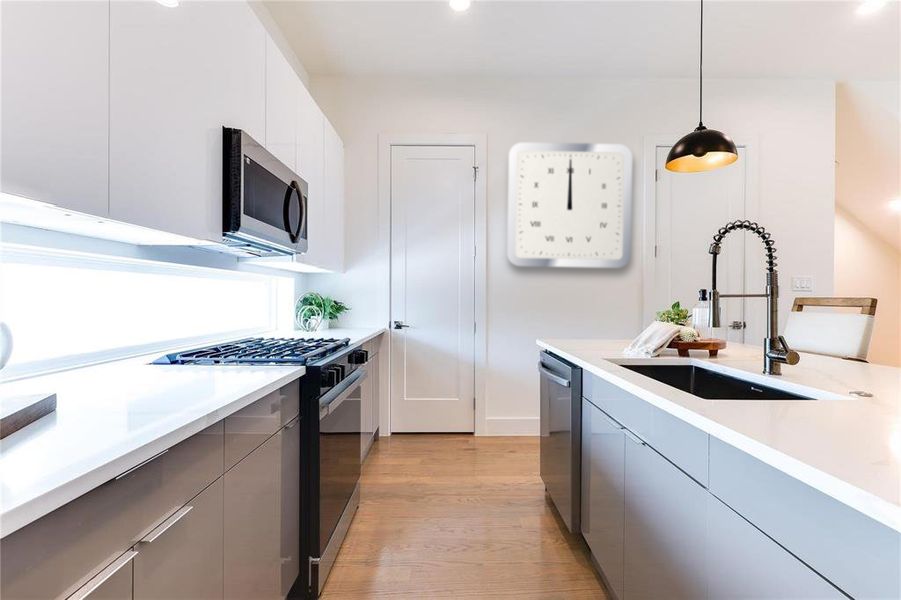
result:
{"hour": 12, "minute": 0}
